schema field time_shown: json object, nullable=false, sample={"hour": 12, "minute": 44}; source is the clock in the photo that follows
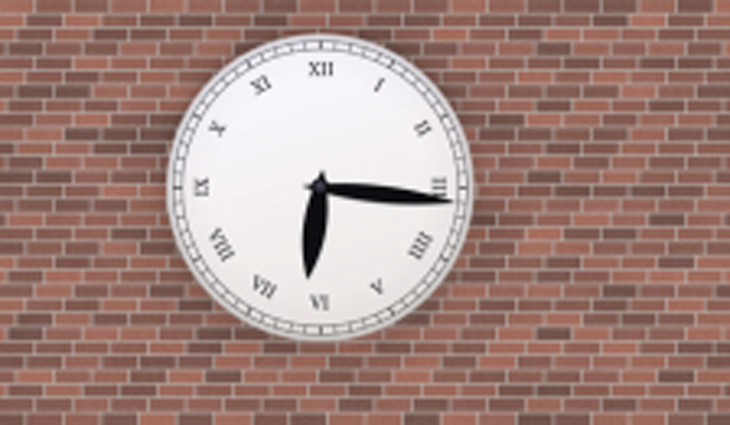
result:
{"hour": 6, "minute": 16}
